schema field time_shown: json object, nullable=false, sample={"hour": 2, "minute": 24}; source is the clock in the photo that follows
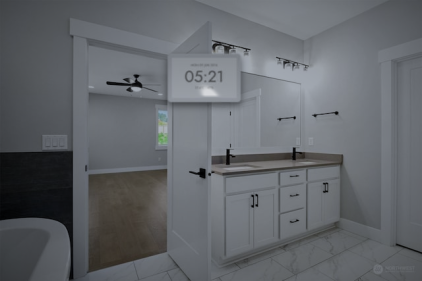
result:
{"hour": 5, "minute": 21}
